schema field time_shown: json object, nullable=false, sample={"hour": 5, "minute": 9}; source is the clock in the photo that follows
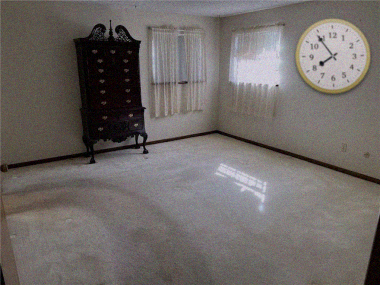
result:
{"hour": 7, "minute": 54}
